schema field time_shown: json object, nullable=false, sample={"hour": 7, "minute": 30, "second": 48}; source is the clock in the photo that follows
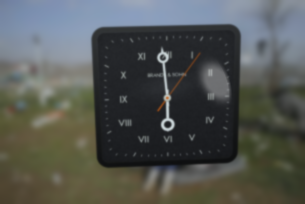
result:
{"hour": 5, "minute": 59, "second": 6}
